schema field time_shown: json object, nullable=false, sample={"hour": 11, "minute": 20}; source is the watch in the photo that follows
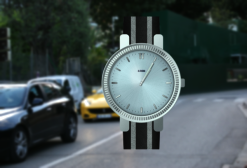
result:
{"hour": 1, "minute": 5}
